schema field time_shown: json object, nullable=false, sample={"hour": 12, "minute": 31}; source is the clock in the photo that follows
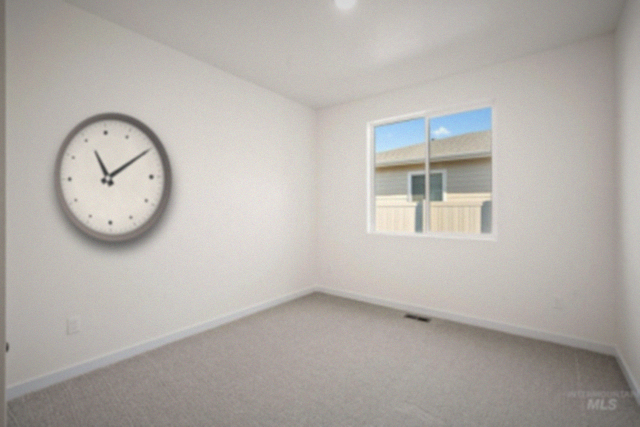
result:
{"hour": 11, "minute": 10}
